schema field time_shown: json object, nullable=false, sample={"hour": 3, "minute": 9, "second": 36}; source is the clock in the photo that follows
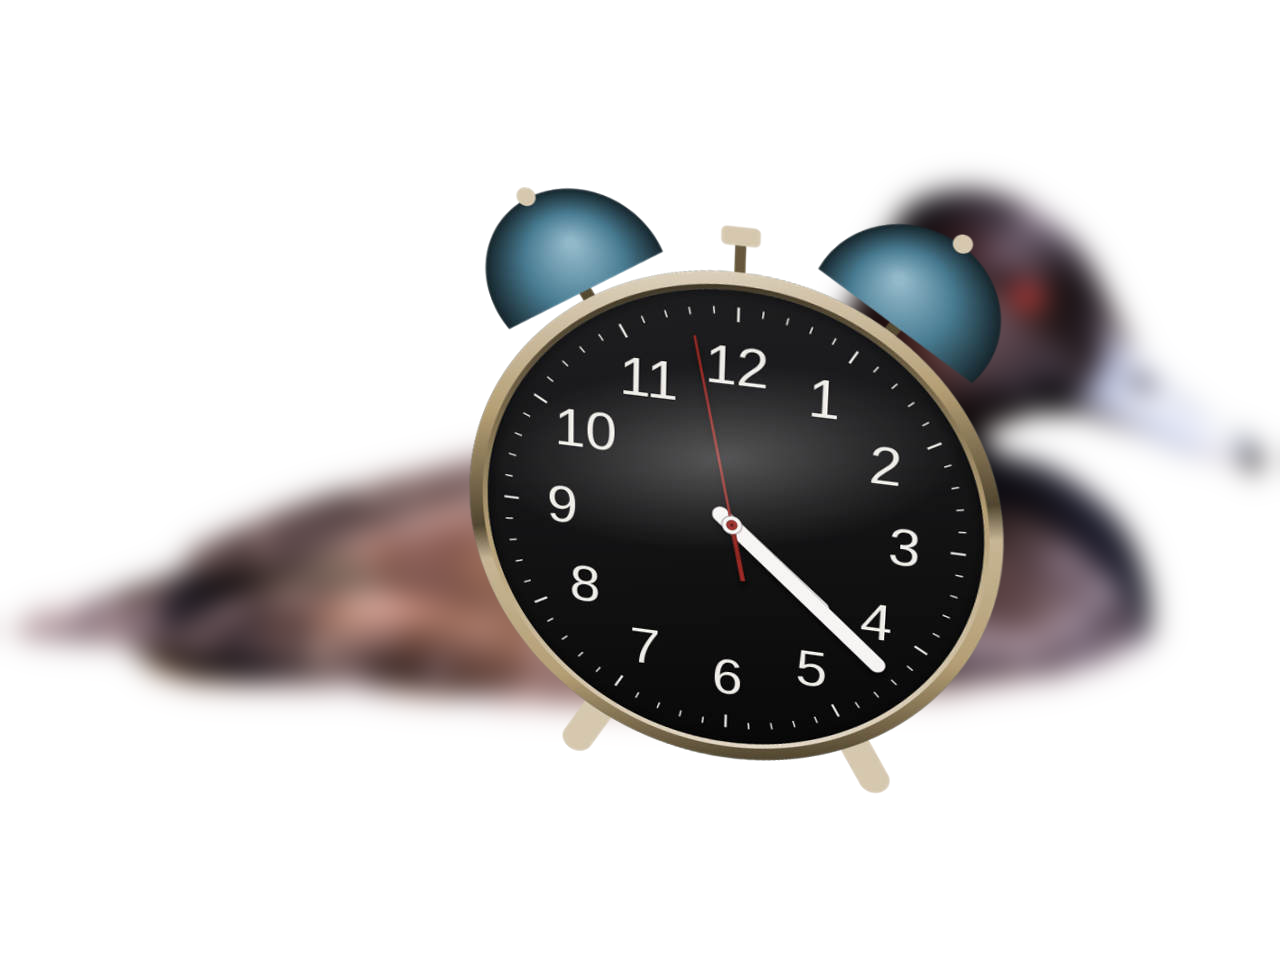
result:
{"hour": 4, "minute": 21, "second": 58}
